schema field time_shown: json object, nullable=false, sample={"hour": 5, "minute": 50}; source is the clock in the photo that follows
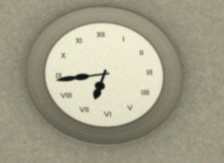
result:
{"hour": 6, "minute": 44}
